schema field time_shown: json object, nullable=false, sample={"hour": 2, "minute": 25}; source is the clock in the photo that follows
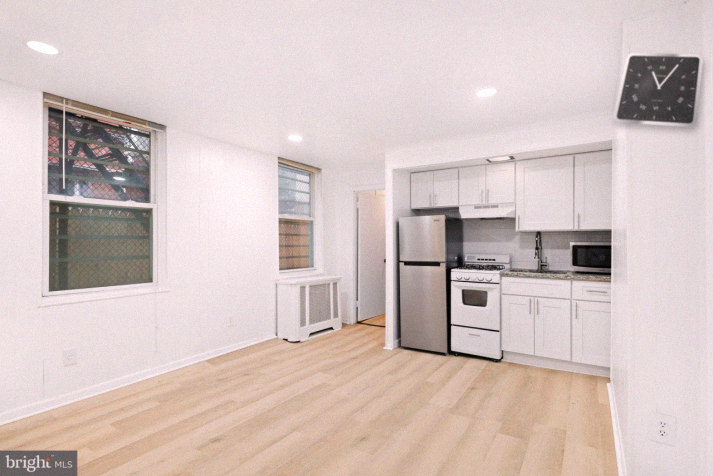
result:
{"hour": 11, "minute": 5}
